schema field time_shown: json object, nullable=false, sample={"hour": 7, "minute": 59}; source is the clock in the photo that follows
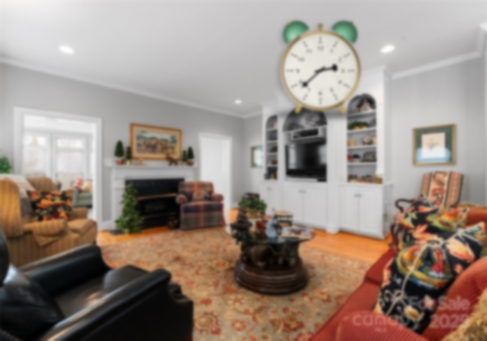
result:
{"hour": 2, "minute": 38}
